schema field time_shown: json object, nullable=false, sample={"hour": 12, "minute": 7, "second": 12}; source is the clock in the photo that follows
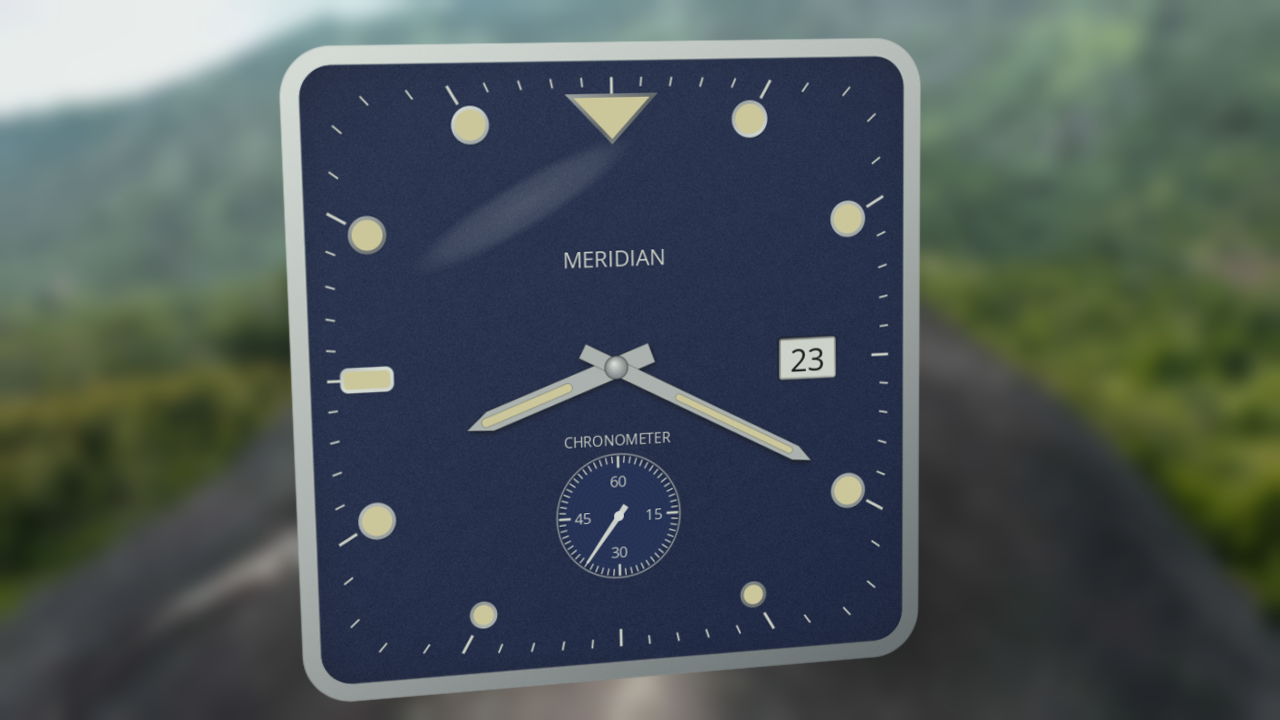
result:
{"hour": 8, "minute": 19, "second": 36}
